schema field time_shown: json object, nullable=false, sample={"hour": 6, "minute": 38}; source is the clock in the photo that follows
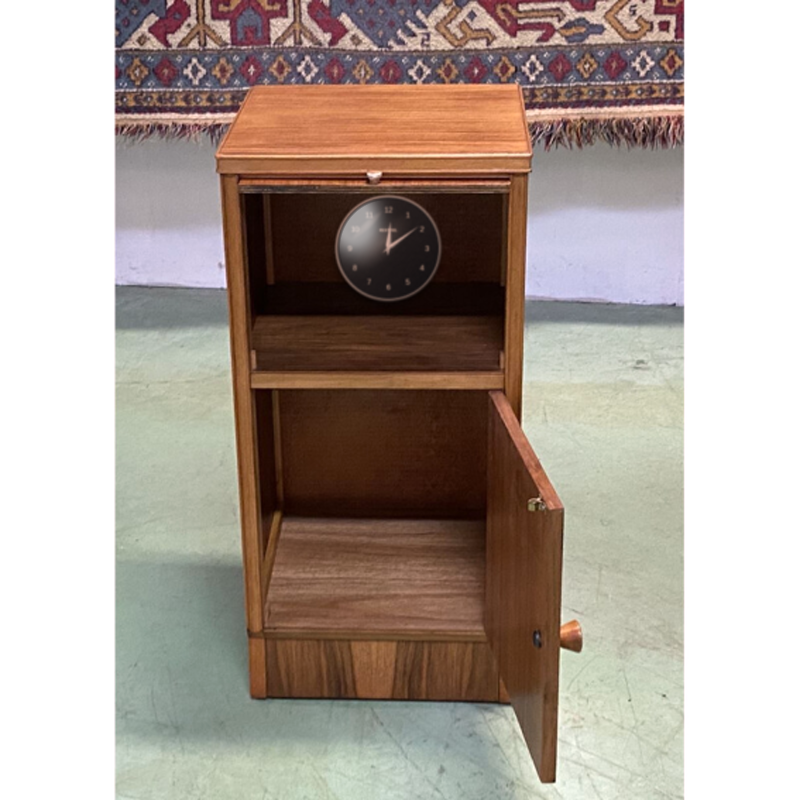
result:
{"hour": 12, "minute": 9}
